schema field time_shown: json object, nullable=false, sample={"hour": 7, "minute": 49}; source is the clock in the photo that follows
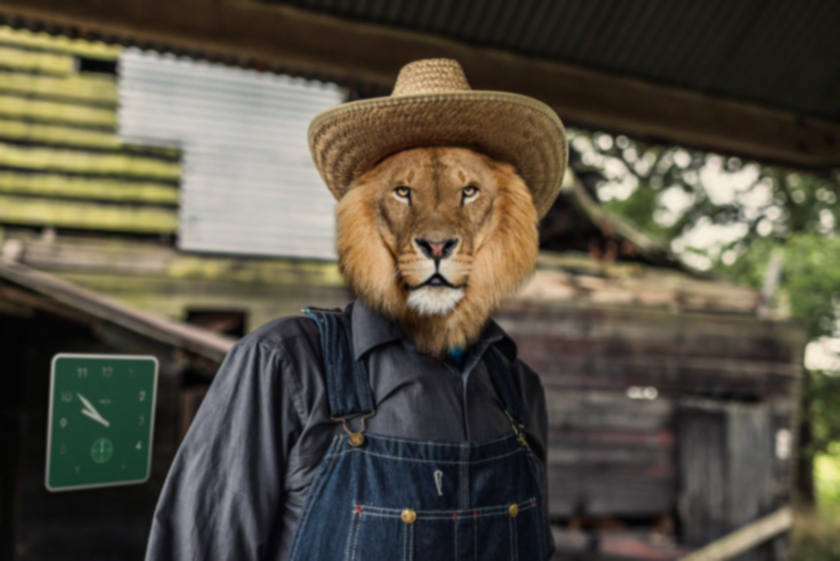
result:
{"hour": 9, "minute": 52}
